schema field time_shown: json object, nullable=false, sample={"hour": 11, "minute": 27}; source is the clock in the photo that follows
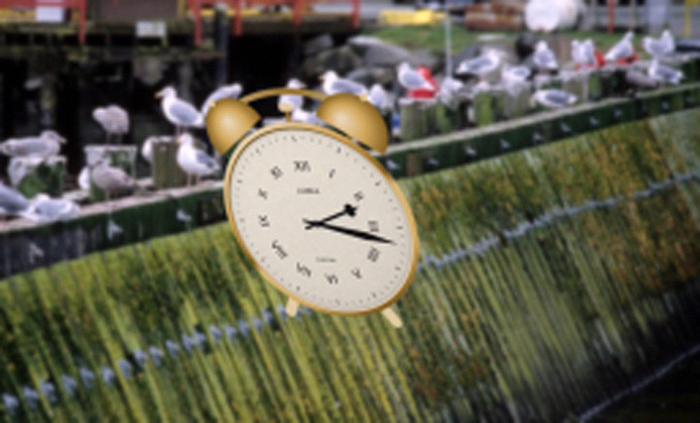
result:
{"hour": 2, "minute": 17}
